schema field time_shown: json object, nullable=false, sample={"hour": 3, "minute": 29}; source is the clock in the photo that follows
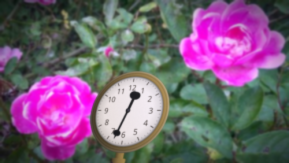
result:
{"hour": 12, "minute": 33}
